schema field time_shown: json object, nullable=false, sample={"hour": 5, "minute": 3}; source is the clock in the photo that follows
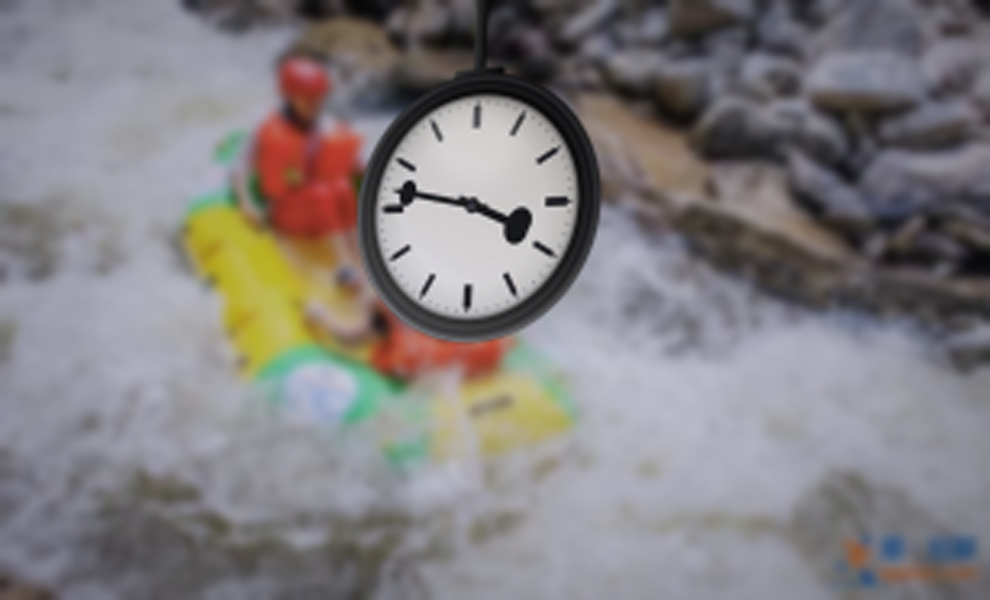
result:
{"hour": 3, "minute": 47}
